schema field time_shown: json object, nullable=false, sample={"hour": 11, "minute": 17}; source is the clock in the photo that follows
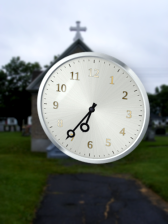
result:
{"hour": 6, "minute": 36}
